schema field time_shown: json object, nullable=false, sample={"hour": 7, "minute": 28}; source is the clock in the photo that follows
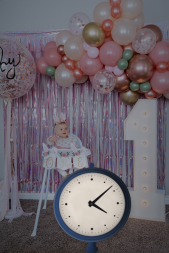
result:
{"hour": 4, "minute": 8}
